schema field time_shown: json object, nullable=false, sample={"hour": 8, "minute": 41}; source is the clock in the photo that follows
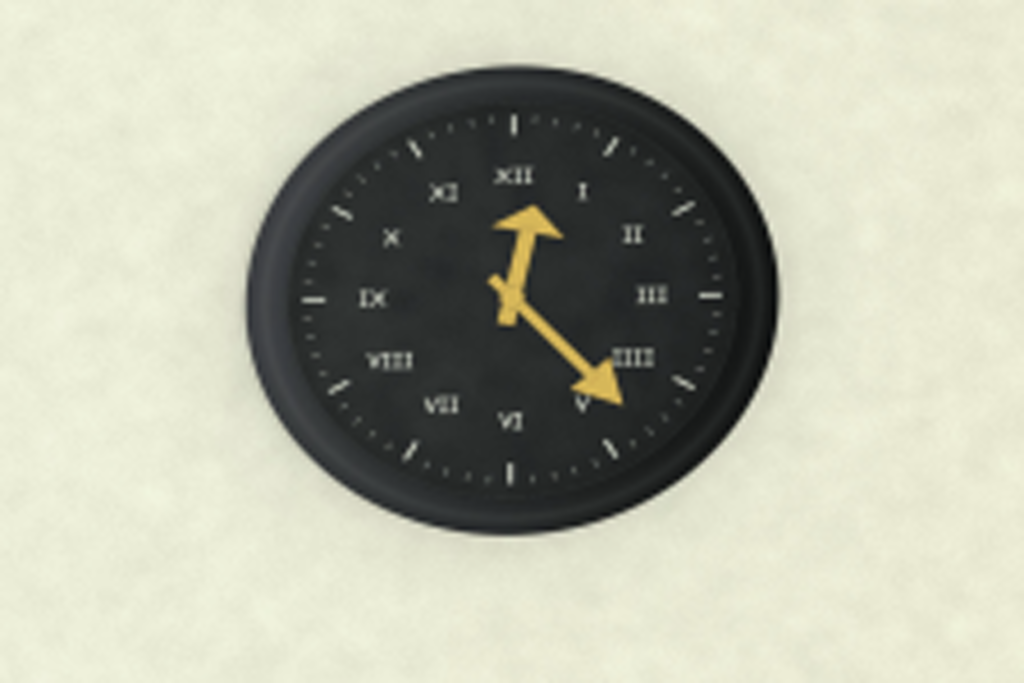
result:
{"hour": 12, "minute": 23}
